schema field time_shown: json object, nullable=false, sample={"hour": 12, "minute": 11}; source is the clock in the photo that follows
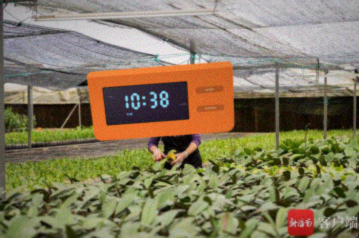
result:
{"hour": 10, "minute": 38}
